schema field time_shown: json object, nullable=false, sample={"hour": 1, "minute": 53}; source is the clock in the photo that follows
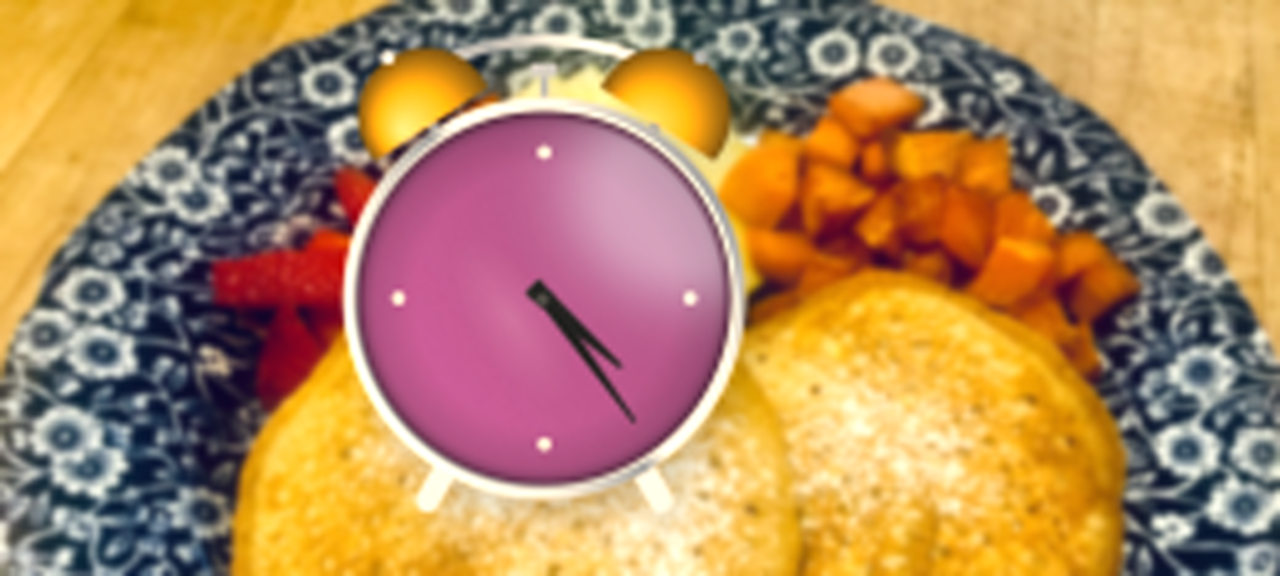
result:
{"hour": 4, "minute": 24}
